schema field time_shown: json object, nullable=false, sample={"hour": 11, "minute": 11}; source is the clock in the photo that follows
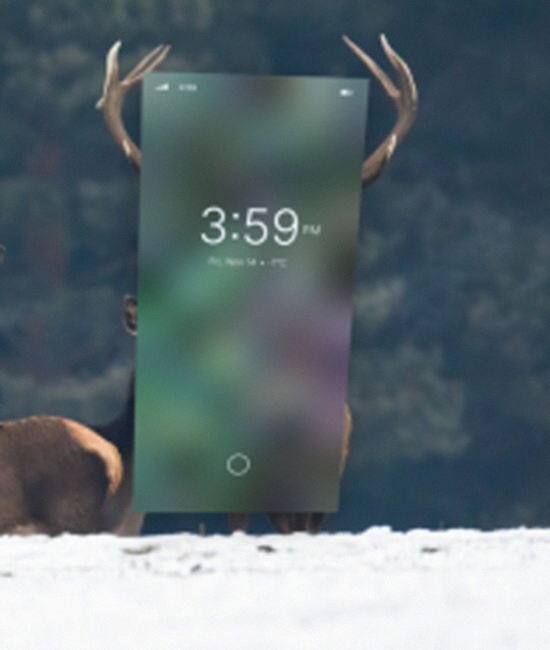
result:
{"hour": 3, "minute": 59}
